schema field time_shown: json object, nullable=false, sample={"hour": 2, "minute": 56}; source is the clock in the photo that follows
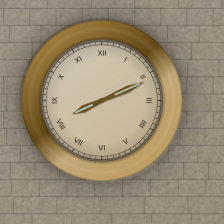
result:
{"hour": 8, "minute": 11}
